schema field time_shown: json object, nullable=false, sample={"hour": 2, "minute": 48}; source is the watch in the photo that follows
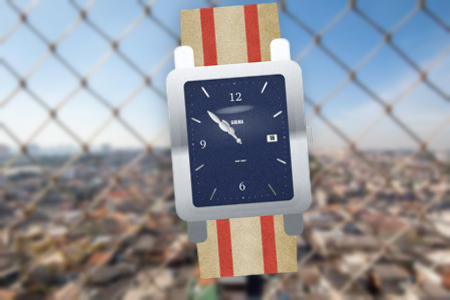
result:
{"hour": 10, "minute": 53}
